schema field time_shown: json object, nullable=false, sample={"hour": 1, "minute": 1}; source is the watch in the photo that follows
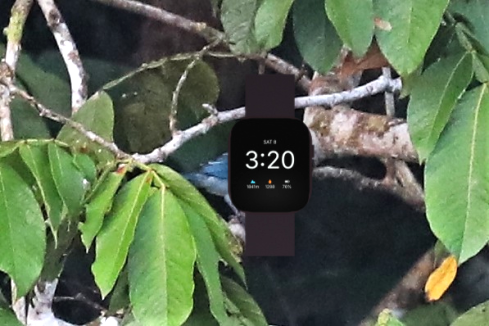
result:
{"hour": 3, "minute": 20}
